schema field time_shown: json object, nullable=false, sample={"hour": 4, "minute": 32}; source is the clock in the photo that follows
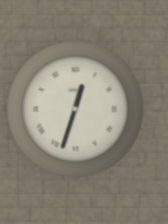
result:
{"hour": 12, "minute": 33}
